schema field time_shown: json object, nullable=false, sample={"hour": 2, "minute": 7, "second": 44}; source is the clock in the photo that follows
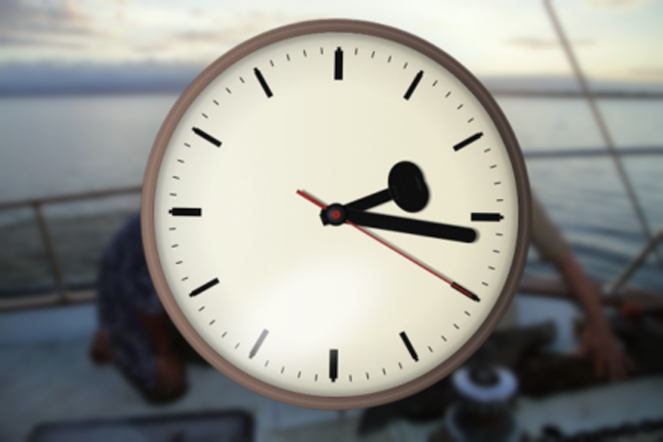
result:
{"hour": 2, "minute": 16, "second": 20}
